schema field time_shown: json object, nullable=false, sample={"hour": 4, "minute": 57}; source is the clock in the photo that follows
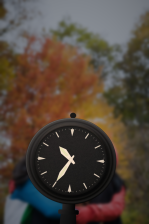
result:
{"hour": 10, "minute": 35}
